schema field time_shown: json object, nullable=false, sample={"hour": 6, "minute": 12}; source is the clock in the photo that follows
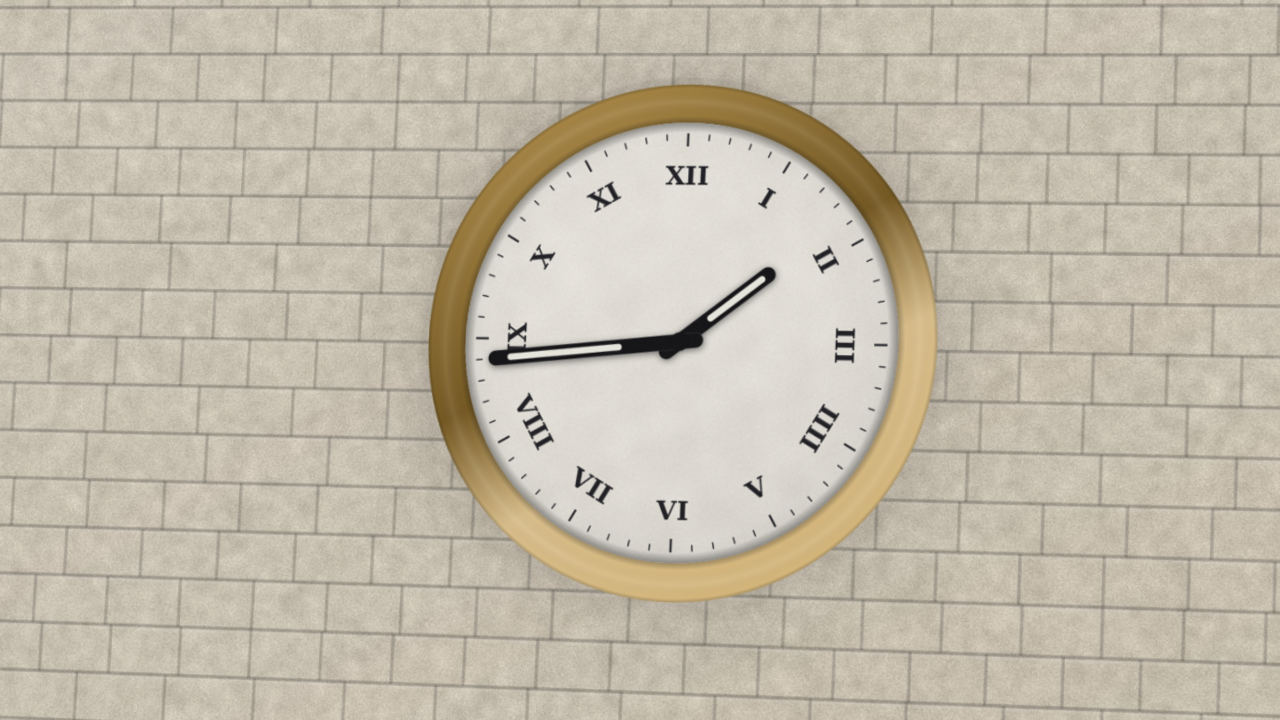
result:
{"hour": 1, "minute": 44}
